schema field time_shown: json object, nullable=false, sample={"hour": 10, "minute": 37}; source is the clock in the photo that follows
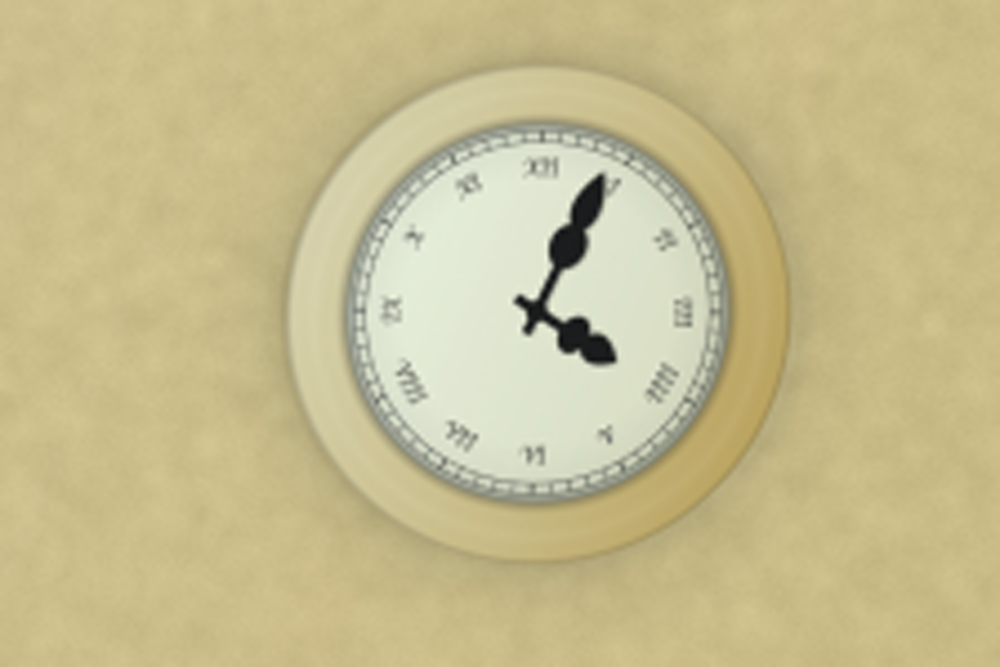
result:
{"hour": 4, "minute": 4}
